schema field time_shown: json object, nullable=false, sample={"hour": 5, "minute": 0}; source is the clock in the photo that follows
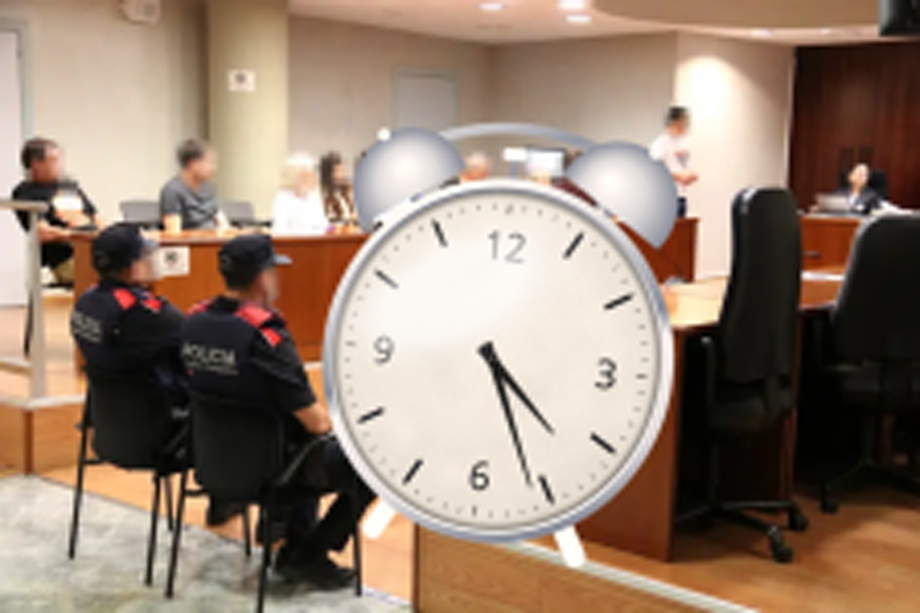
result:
{"hour": 4, "minute": 26}
